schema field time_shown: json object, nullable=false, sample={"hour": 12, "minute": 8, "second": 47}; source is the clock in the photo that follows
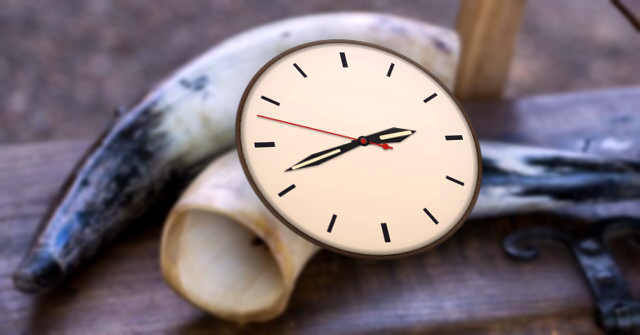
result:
{"hour": 2, "minute": 41, "second": 48}
